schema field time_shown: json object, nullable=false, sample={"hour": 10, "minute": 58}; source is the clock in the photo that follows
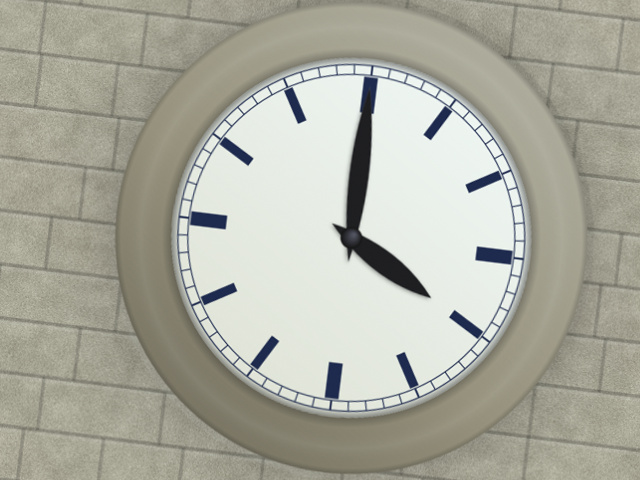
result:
{"hour": 4, "minute": 0}
